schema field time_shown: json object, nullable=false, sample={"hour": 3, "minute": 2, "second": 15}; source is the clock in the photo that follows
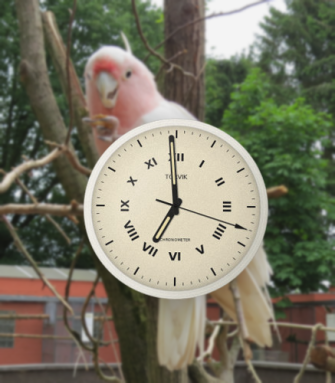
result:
{"hour": 6, "minute": 59, "second": 18}
